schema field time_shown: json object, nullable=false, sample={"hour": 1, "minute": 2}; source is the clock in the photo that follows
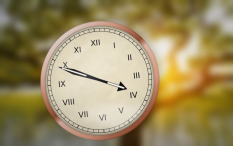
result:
{"hour": 3, "minute": 49}
